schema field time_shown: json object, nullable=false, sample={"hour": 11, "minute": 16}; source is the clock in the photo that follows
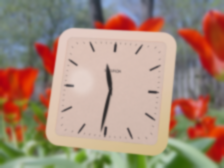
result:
{"hour": 11, "minute": 31}
